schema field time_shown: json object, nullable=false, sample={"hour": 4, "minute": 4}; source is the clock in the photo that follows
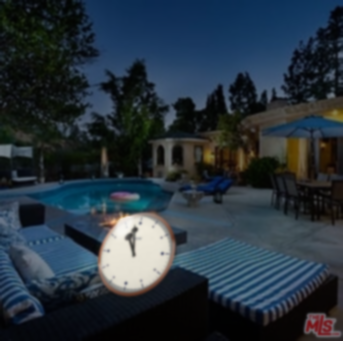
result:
{"hour": 10, "minute": 58}
